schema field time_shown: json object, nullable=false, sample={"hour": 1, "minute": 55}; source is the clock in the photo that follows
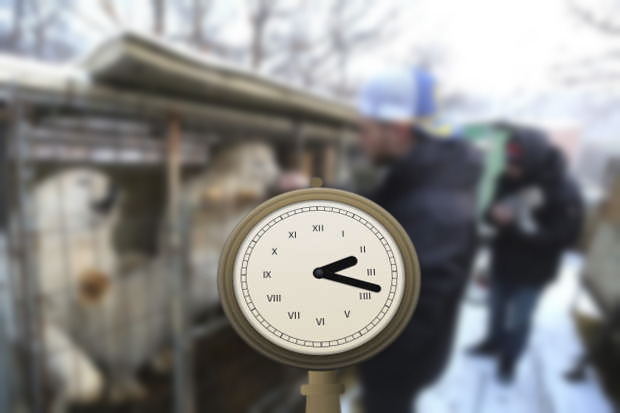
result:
{"hour": 2, "minute": 18}
